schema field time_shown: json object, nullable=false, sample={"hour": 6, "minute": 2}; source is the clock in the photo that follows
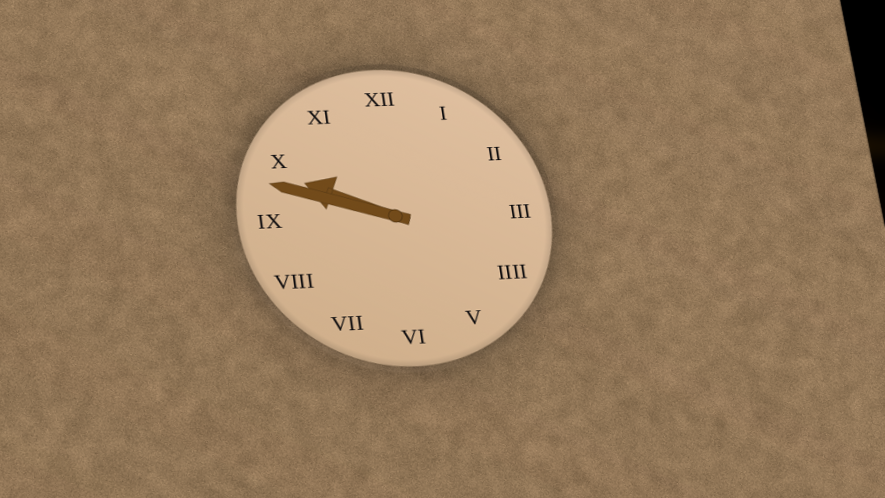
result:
{"hour": 9, "minute": 48}
